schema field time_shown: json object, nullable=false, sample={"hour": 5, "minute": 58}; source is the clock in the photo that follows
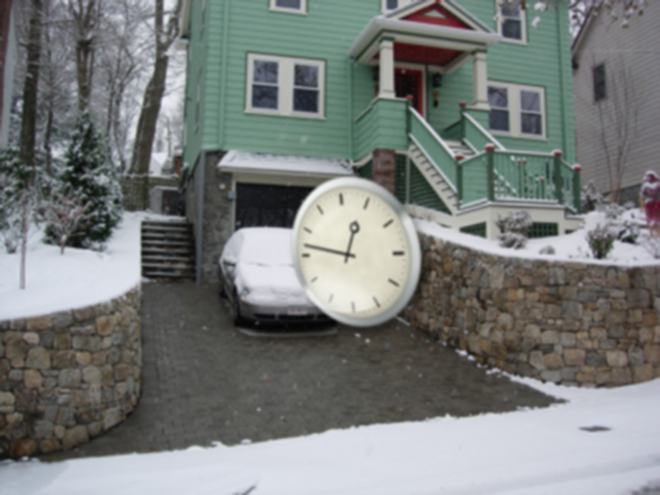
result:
{"hour": 12, "minute": 47}
